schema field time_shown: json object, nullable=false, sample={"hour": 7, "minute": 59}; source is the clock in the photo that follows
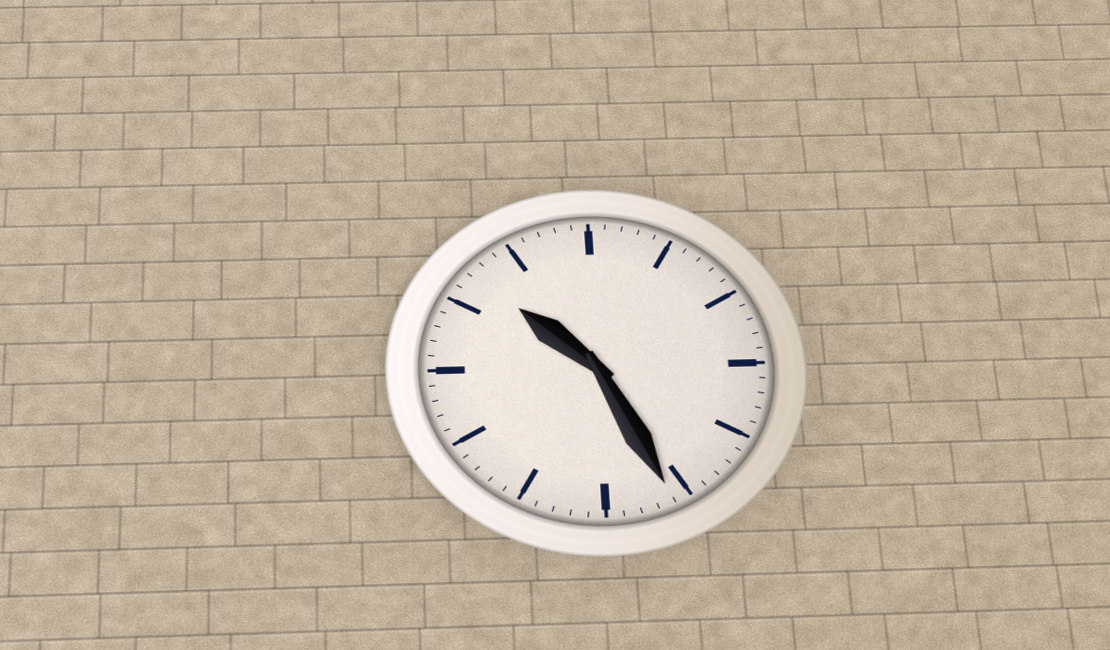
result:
{"hour": 10, "minute": 26}
